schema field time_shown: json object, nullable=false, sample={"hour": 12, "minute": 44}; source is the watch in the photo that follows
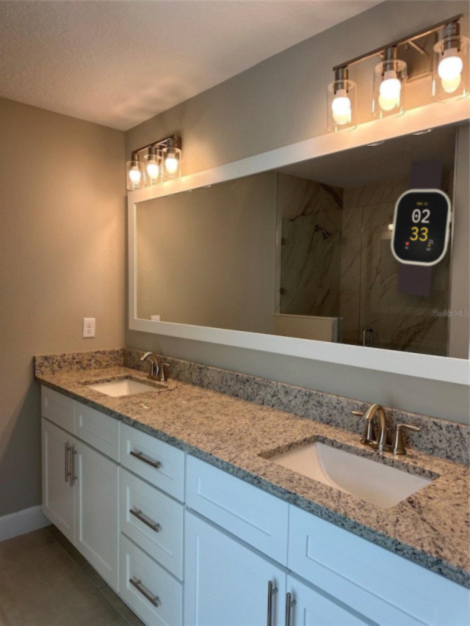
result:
{"hour": 2, "minute": 33}
